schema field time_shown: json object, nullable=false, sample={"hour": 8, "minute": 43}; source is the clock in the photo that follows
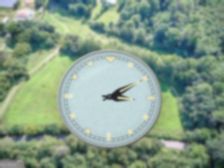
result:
{"hour": 3, "minute": 10}
